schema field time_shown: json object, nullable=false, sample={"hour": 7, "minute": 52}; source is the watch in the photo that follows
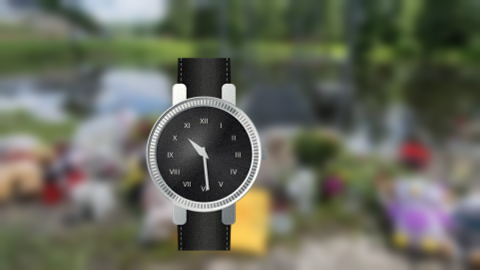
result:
{"hour": 10, "minute": 29}
